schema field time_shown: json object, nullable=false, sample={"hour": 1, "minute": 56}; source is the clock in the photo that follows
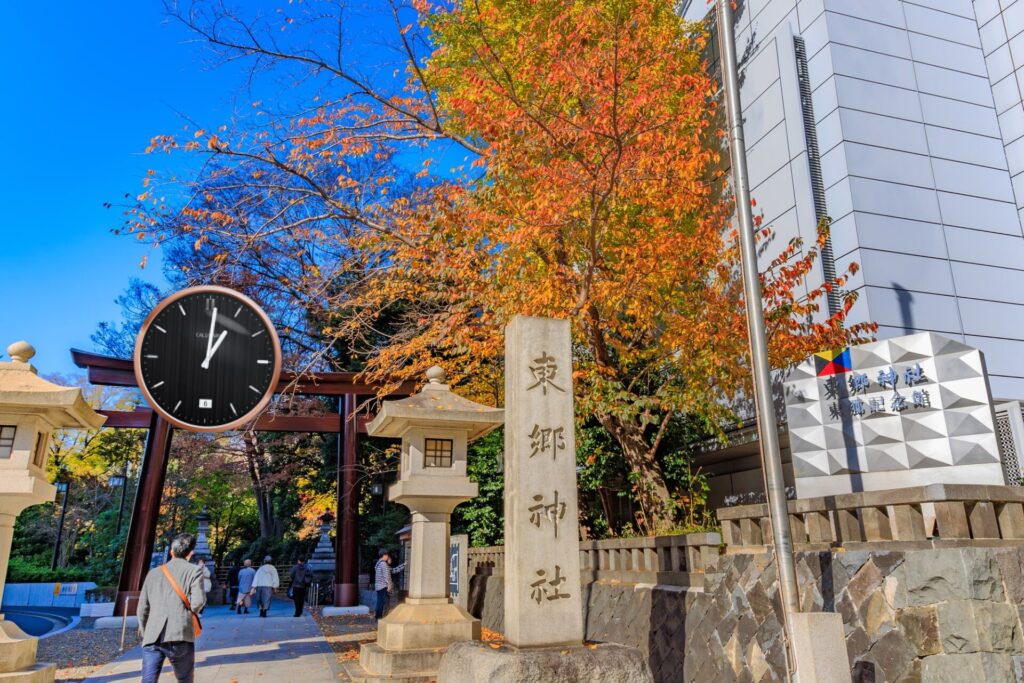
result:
{"hour": 1, "minute": 1}
